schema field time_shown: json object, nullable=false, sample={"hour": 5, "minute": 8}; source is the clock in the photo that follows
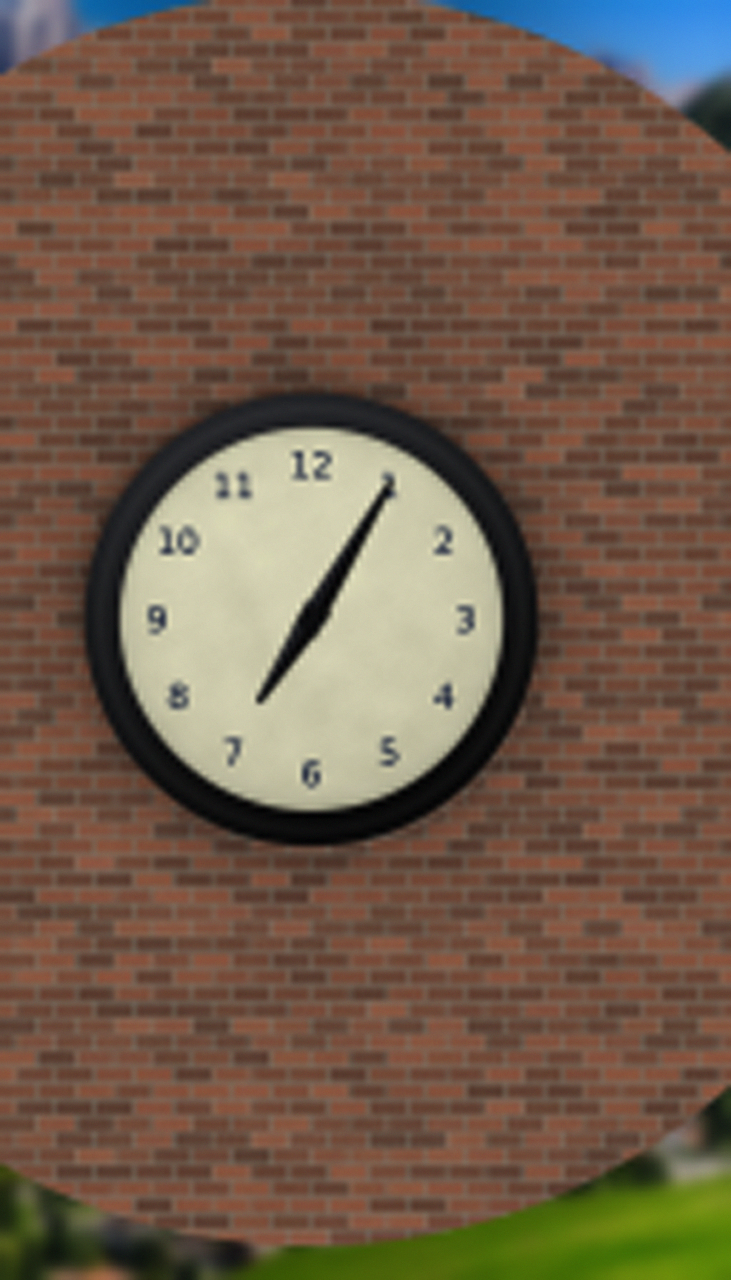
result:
{"hour": 7, "minute": 5}
